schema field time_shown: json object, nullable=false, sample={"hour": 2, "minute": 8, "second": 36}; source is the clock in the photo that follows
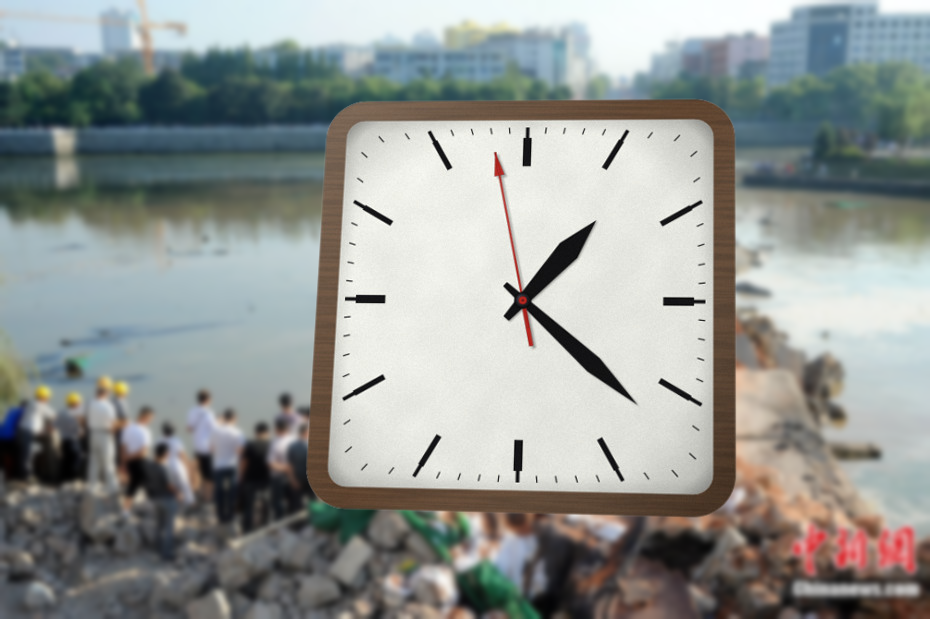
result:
{"hour": 1, "minute": 21, "second": 58}
